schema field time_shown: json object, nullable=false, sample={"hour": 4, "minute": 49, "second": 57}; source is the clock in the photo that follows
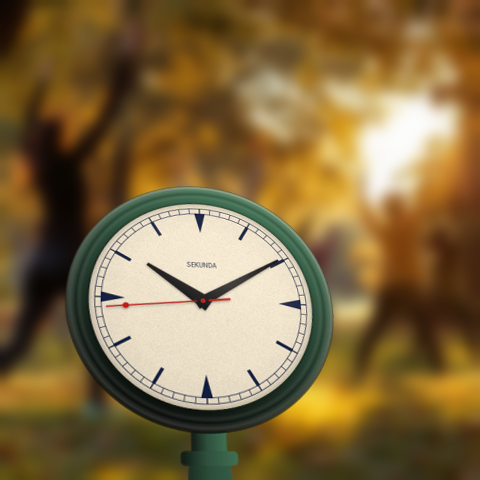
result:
{"hour": 10, "minute": 9, "second": 44}
